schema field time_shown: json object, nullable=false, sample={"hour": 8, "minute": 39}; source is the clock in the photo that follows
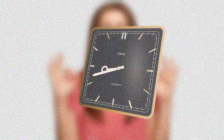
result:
{"hour": 8, "minute": 42}
